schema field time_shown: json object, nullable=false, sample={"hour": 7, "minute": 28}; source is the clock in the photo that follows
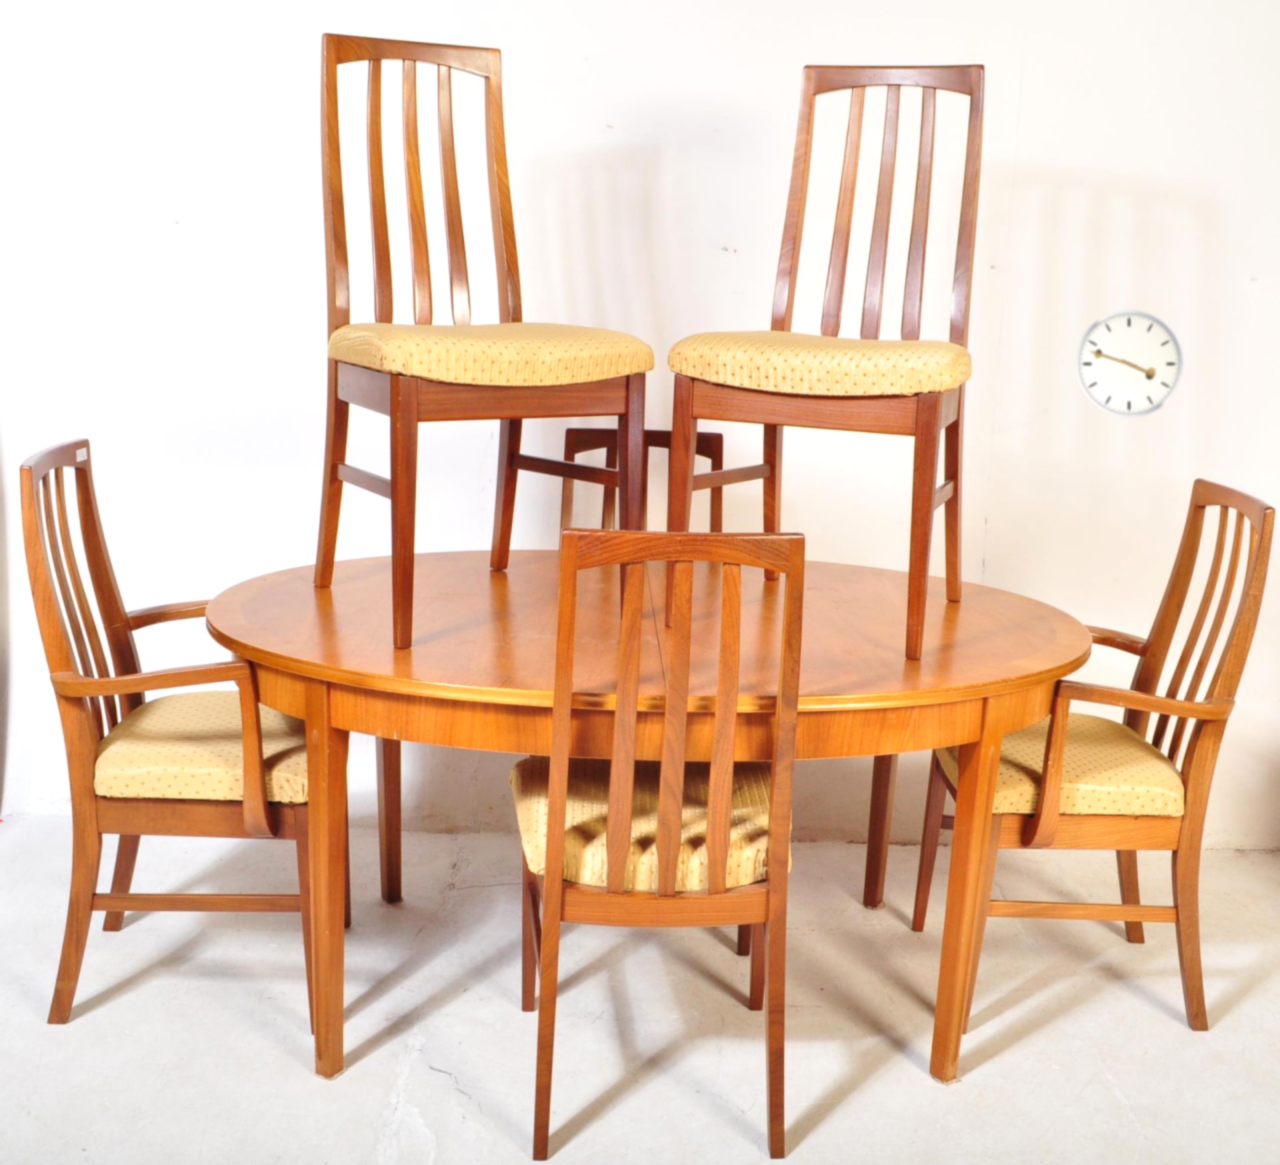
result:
{"hour": 3, "minute": 48}
